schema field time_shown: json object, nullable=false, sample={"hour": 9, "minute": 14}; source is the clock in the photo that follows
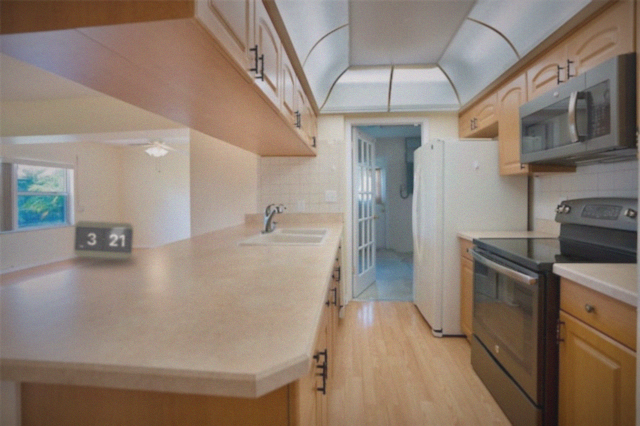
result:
{"hour": 3, "minute": 21}
